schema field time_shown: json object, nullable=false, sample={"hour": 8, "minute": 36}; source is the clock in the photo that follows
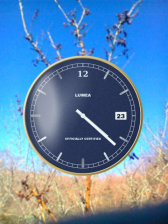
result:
{"hour": 4, "minute": 22}
